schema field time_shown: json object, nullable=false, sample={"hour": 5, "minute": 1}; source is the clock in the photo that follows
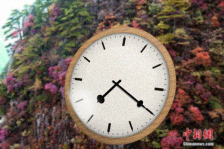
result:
{"hour": 7, "minute": 20}
